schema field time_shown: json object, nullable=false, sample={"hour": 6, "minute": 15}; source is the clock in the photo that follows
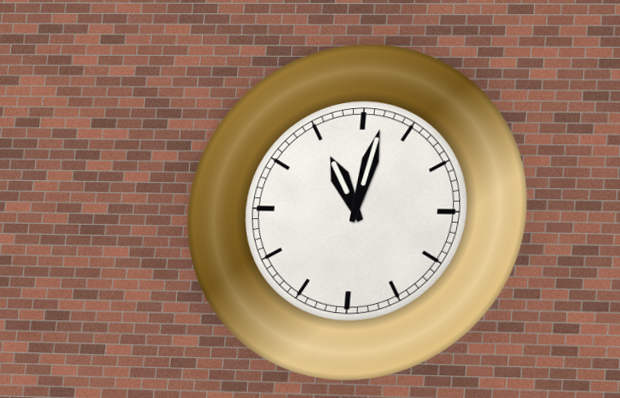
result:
{"hour": 11, "minute": 2}
